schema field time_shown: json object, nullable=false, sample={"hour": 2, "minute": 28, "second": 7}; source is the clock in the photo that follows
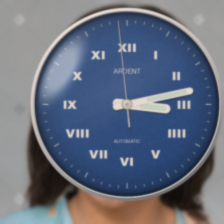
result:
{"hour": 3, "minute": 12, "second": 59}
